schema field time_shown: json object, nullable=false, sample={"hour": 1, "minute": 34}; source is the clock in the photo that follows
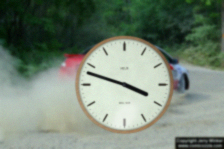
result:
{"hour": 3, "minute": 48}
